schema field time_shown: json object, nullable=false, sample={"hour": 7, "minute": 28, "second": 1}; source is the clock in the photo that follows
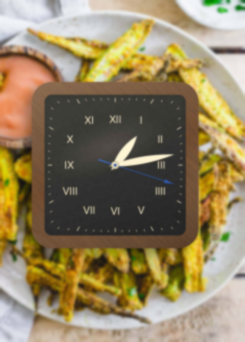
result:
{"hour": 1, "minute": 13, "second": 18}
